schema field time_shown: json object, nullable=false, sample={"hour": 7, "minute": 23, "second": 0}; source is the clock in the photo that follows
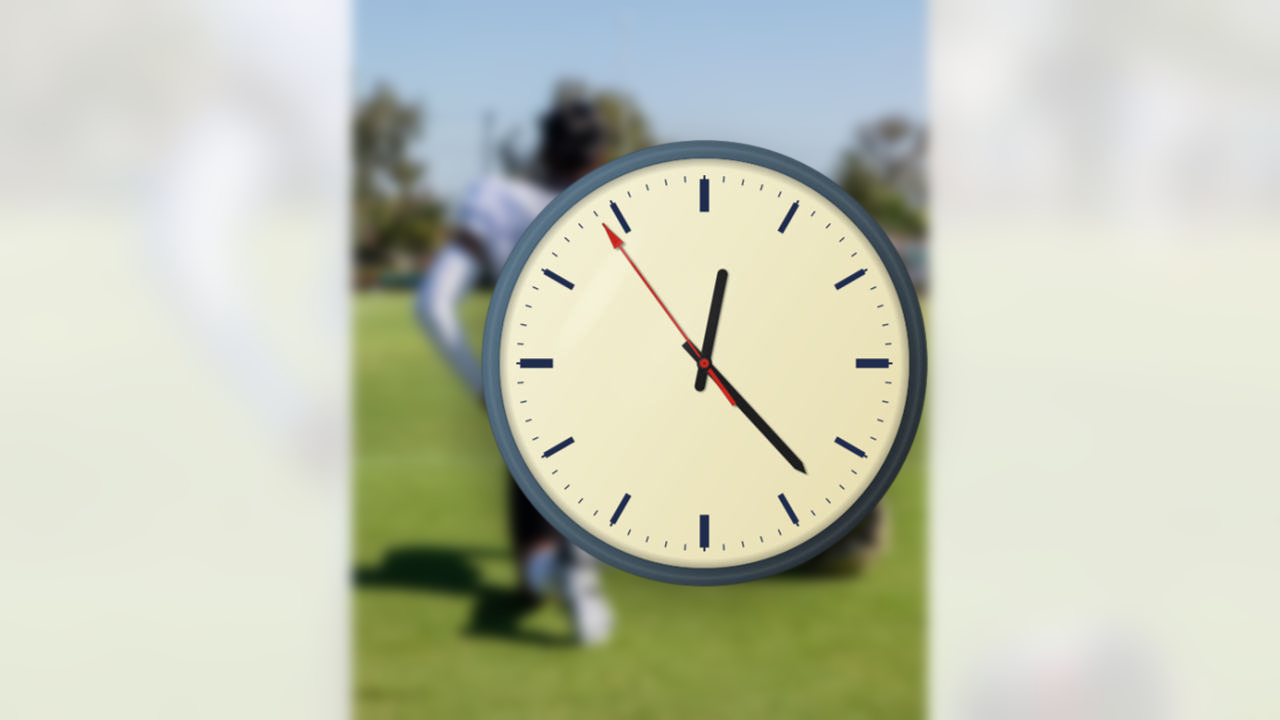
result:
{"hour": 12, "minute": 22, "second": 54}
